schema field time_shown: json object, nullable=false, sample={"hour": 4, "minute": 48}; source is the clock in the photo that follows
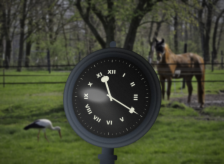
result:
{"hour": 11, "minute": 20}
